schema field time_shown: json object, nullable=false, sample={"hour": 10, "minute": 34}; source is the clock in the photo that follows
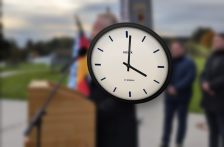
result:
{"hour": 4, "minute": 1}
